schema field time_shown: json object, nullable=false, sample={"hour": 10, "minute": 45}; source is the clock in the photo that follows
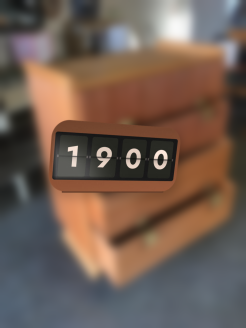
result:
{"hour": 19, "minute": 0}
